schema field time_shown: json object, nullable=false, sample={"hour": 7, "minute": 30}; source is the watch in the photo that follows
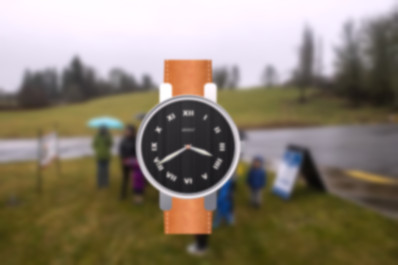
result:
{"hour": 3, "minute": 40}
